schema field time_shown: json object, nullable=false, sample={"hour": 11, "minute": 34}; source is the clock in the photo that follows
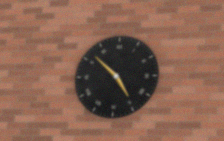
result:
{"hour": 4, "minute": 52}
